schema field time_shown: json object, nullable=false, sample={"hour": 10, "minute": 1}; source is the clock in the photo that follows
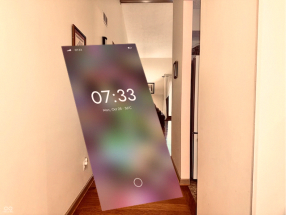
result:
{"hour": 7, "minute": 33}
